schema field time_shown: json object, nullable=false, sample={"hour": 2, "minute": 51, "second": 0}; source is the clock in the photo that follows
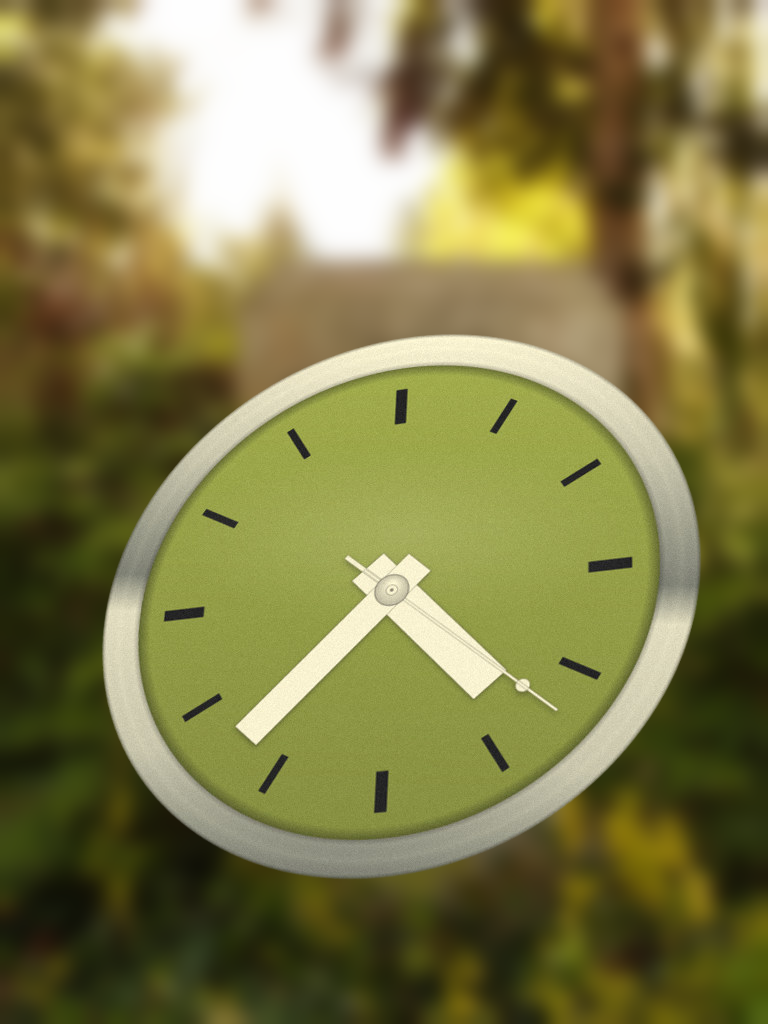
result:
{"hour": 4, "minute": 37, "second": 22}
